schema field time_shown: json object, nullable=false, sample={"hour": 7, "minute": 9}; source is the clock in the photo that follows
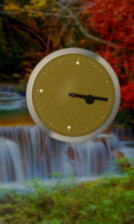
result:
{"hour": 3, "minute": 15}
